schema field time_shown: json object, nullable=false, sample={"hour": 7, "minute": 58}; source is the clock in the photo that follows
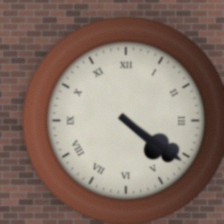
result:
{"hour": 4, "minute": 21}
